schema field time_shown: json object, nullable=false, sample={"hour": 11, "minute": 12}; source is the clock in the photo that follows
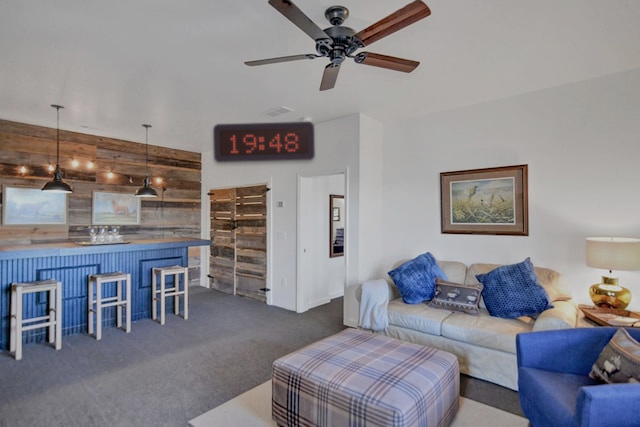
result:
{"hour": 19, "minute": 48}
